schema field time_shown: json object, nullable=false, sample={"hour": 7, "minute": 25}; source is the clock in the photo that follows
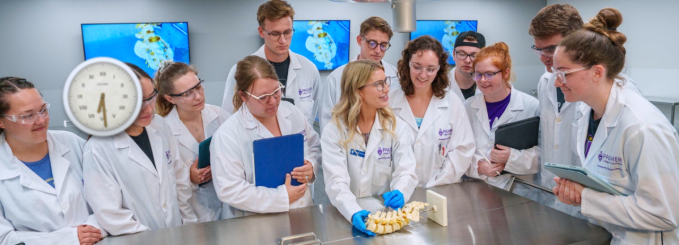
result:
{"hour": 6, "minute": 29}
